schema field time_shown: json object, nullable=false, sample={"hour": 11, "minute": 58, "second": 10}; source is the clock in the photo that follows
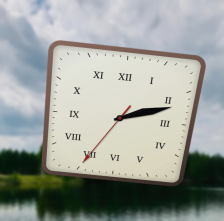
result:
{"hour": 2, "minute": 11, "second": 35}
